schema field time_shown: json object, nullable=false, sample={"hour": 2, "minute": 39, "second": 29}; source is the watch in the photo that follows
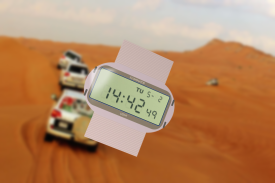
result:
{"hour": 14, "minute": 42, "second": 49}
